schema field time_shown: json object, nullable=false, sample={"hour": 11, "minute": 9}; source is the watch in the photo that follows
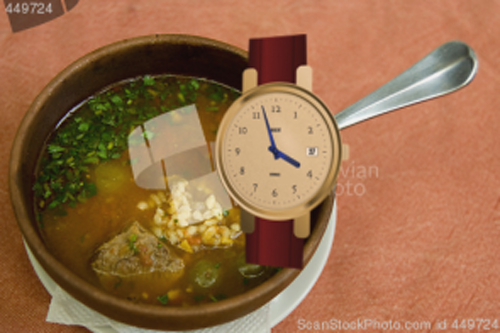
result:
{"hour": 3, "minute": 57}
